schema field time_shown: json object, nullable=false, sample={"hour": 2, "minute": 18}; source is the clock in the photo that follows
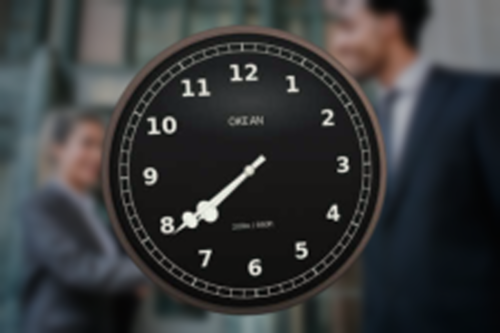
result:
{"hour": 7, "minute": 39}
